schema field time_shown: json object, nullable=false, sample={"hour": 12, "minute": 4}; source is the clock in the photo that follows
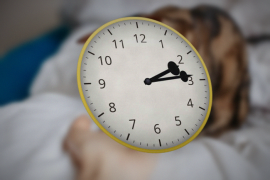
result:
{"hour": 2, "minute": 14}
